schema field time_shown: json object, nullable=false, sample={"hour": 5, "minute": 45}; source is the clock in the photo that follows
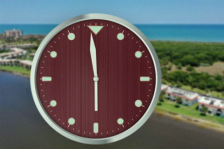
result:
{"hour": 5, "minute": 59}
